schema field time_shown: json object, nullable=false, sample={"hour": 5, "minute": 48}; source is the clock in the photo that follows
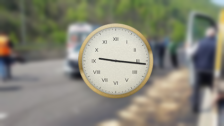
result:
{"hour": 9, "minute": 16}
